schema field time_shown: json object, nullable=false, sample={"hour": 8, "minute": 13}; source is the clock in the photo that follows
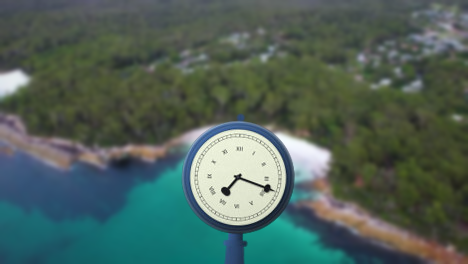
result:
{"hour": 7, "minute": 18}
